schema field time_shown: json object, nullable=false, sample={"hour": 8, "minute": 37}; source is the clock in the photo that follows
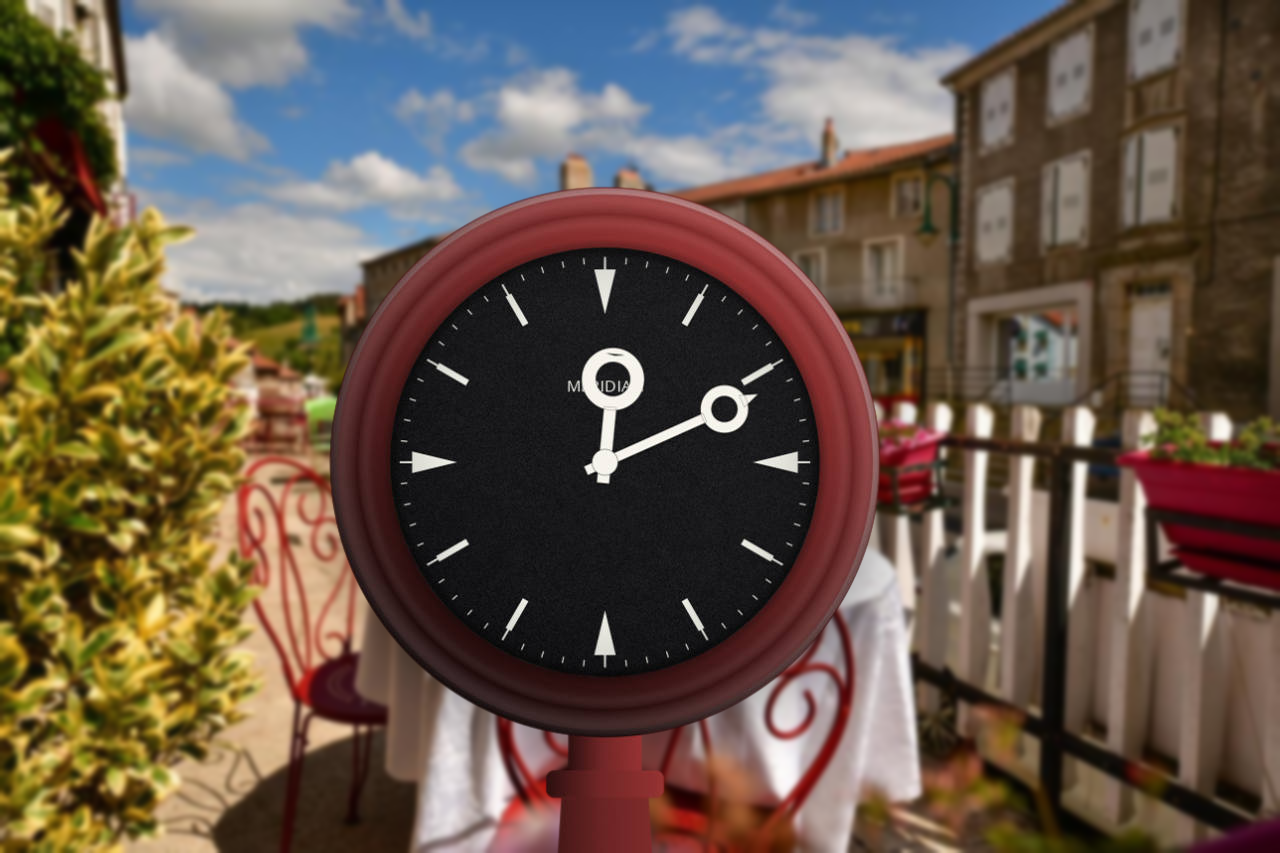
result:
{"hour": 12, "minute": 11}
